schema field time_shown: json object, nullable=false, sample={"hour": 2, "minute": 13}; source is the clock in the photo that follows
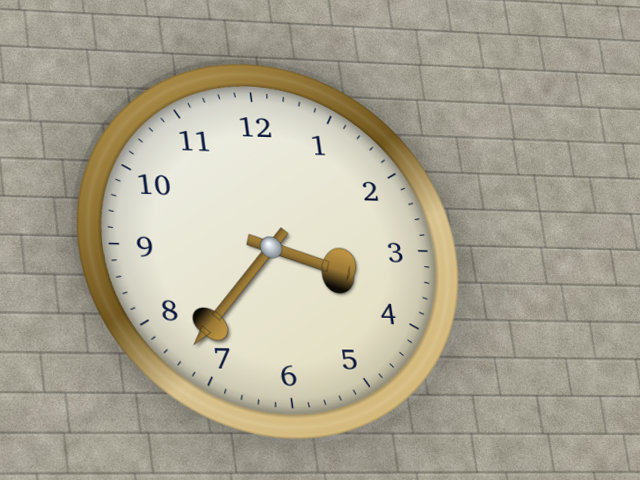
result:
{"hour": 3, "minute": 37}
